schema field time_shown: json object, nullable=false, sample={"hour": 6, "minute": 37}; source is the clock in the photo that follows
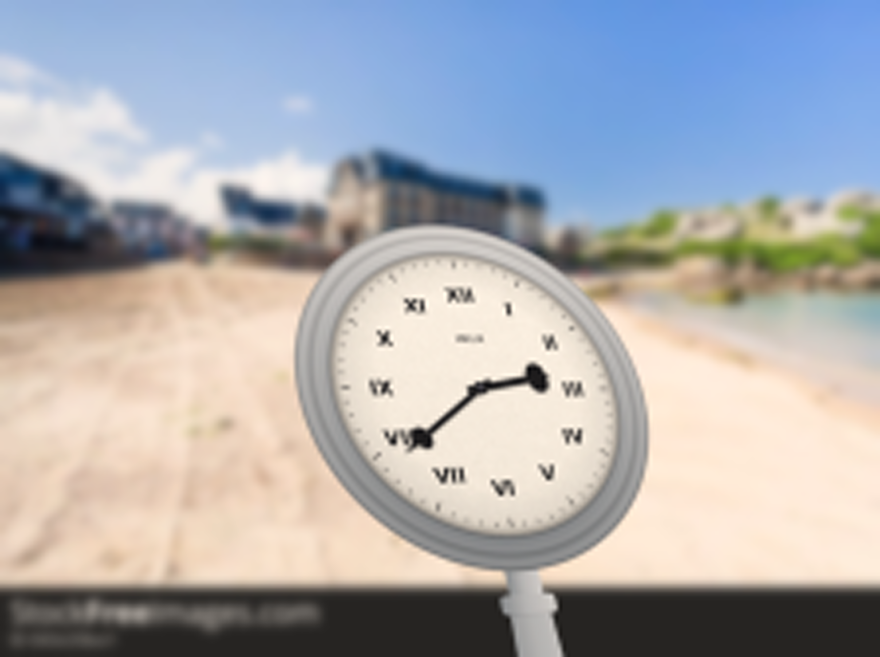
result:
{"hour": 2, "minute": 39}
